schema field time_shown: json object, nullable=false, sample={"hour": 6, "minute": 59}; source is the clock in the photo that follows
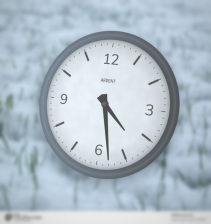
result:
{"hour": 4, "minute": 28}
